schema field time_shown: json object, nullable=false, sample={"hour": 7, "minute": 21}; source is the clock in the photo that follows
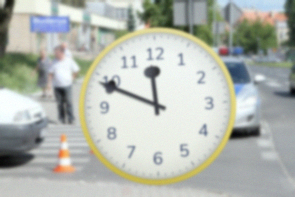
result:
{"hour": 11, "minute": 49}
